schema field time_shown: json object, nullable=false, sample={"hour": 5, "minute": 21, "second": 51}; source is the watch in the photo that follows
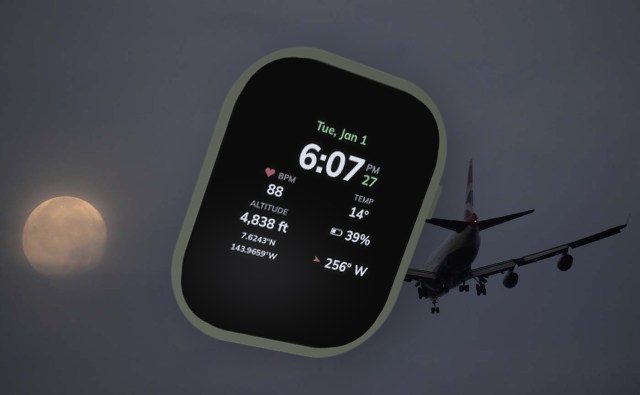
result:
{"hour": 6, "minute": 7, "second": 27}
